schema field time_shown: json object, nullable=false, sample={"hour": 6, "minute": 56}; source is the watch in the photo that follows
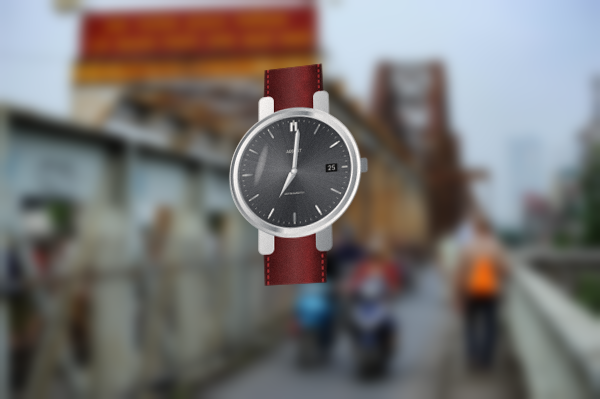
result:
{"hour": 7, "minute": 1}
